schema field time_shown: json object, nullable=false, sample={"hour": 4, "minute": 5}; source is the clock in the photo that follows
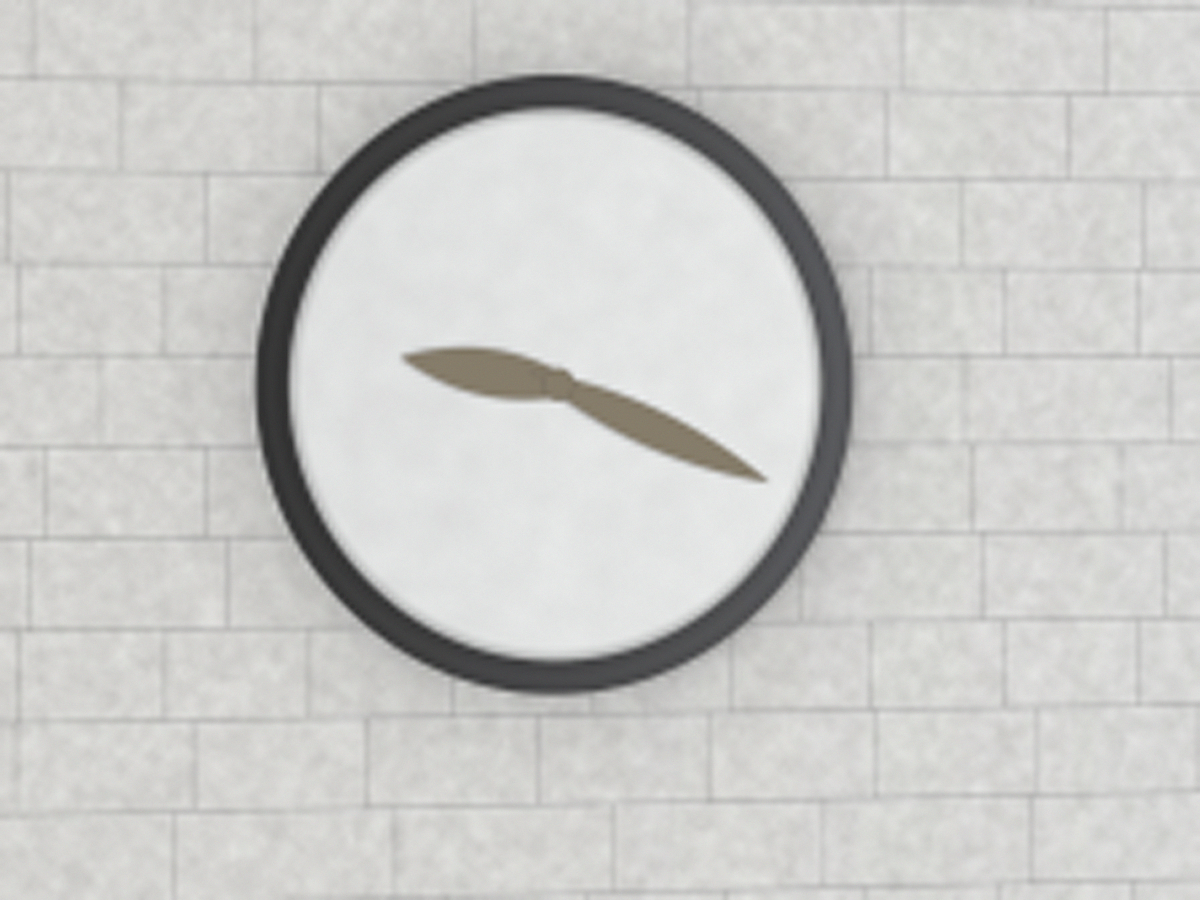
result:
{"hour": 9, "minute": 19}
